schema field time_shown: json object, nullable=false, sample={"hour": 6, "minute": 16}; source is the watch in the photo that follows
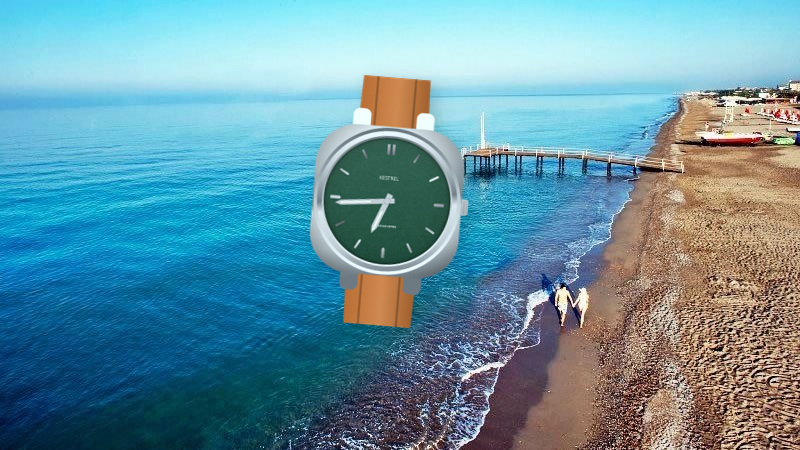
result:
{"hour": 6, "minute": 44}
